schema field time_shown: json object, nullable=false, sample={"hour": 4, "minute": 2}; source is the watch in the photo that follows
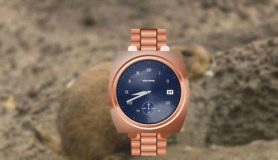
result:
{"hour": 8, "minute": 41}
